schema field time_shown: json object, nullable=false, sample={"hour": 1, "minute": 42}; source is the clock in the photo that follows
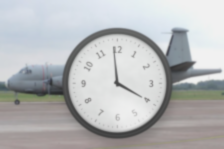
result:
{"hour": 3, "minute": 59}
